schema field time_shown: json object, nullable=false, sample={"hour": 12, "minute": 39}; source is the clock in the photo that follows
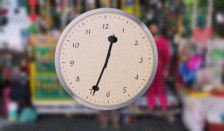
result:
{"hour": 12, "minute": 34}
